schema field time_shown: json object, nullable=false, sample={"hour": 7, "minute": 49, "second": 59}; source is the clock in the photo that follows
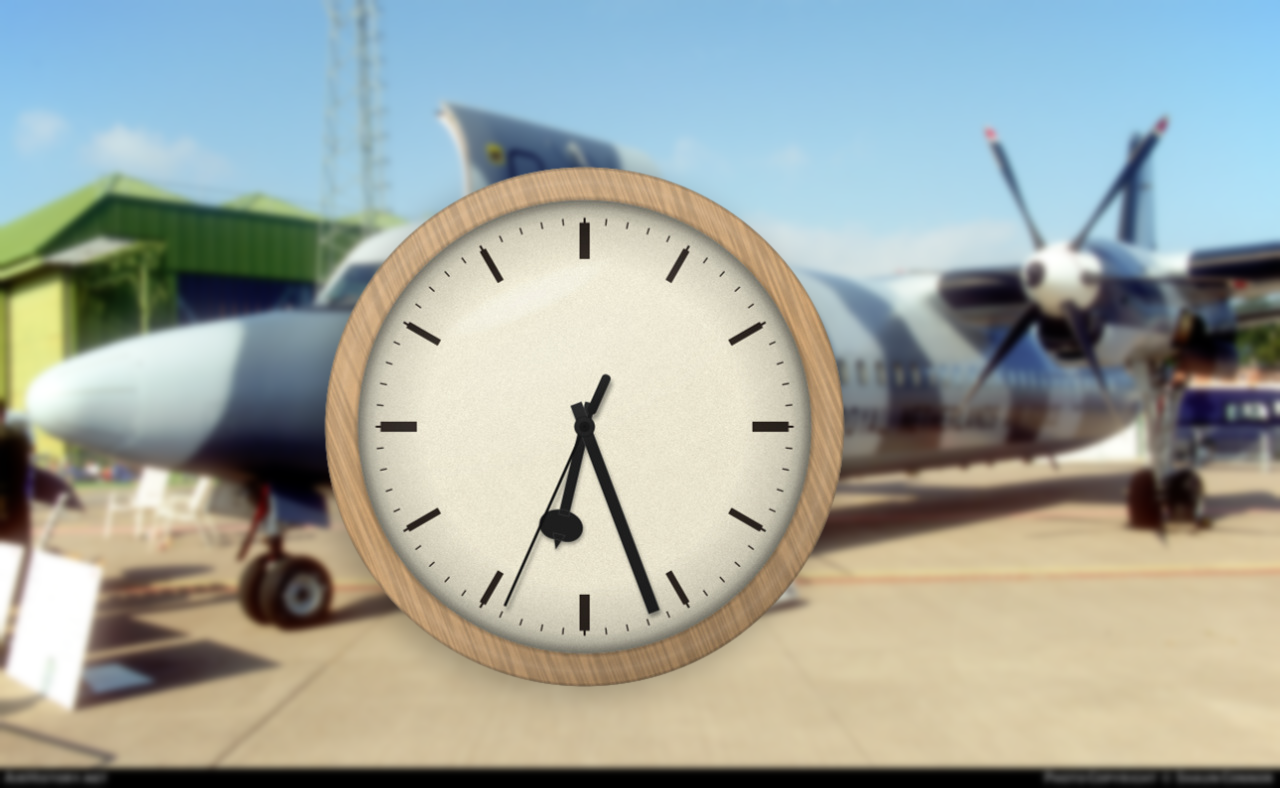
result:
{"hour": 6, "minute": 26, "second": 34}
